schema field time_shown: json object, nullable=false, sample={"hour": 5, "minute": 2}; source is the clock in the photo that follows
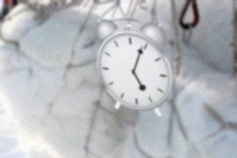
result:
{"hour": 5, "minute": 4}
